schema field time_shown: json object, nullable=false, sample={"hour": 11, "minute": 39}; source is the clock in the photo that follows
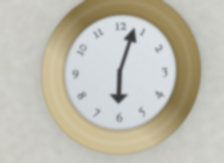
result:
{"hour": 6, "minute": 3}
